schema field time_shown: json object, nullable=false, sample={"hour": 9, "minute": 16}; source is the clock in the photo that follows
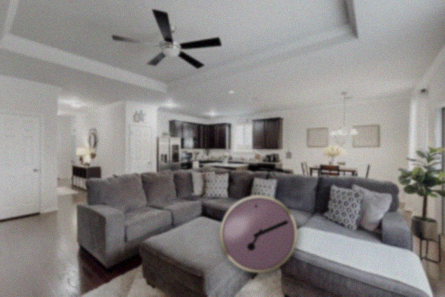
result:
{"hour": 7, "minute": 12}
